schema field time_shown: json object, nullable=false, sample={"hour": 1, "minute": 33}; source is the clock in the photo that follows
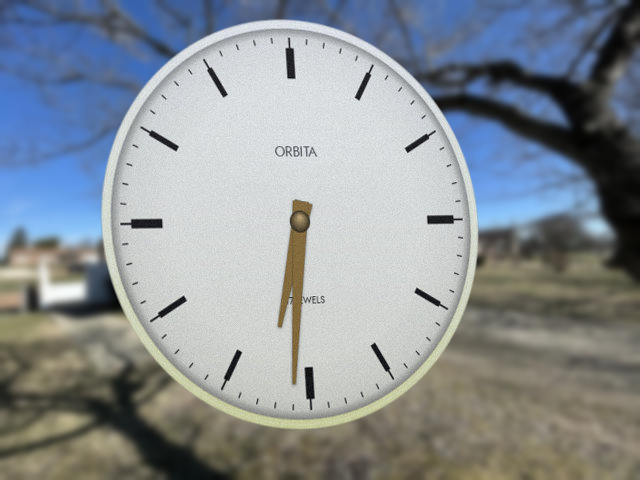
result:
{"hour": 6, "minute": 31}
